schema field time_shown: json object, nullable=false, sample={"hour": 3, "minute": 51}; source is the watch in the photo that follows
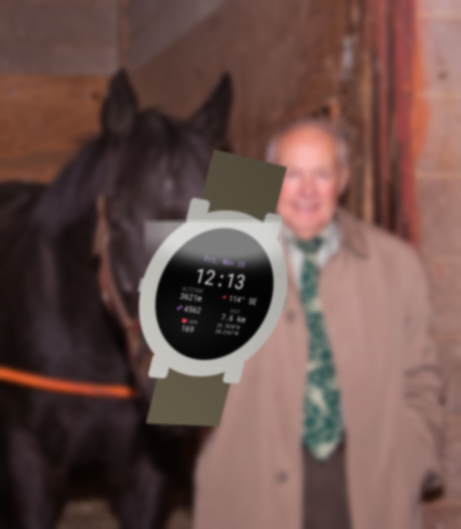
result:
{"hour": 12, "minute": 13}
